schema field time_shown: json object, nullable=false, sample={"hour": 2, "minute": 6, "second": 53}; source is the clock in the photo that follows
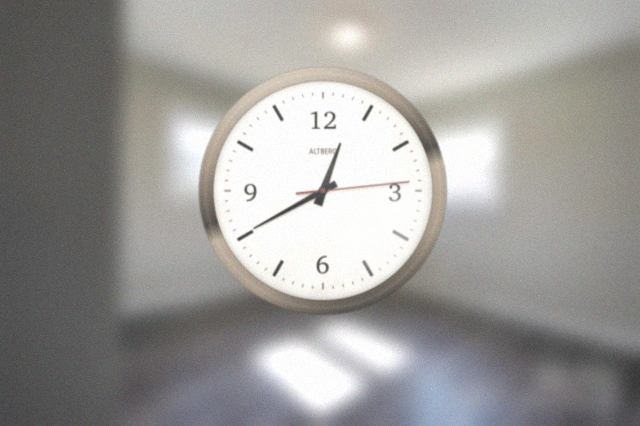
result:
{"hour": 12, "minute": 40, "second": 14}
